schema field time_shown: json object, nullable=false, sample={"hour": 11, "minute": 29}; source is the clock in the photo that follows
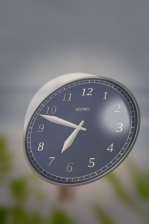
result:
{"hour": 6, "minute": 48}
